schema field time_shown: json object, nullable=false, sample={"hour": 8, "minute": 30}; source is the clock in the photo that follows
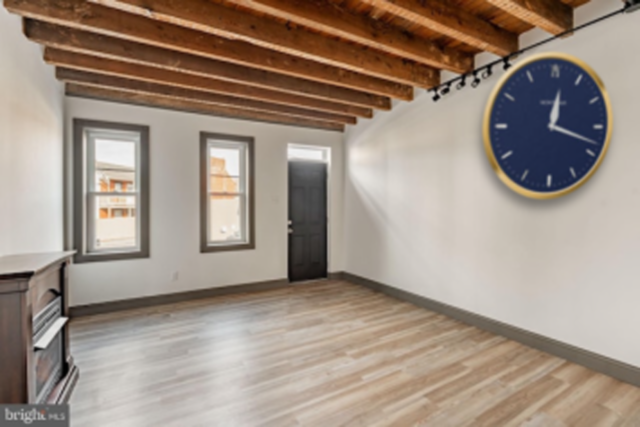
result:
{"hour": 12, "minute": 18}
